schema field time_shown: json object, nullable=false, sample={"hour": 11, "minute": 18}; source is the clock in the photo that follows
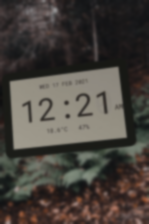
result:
{"hour": 12, "minute": 21}
